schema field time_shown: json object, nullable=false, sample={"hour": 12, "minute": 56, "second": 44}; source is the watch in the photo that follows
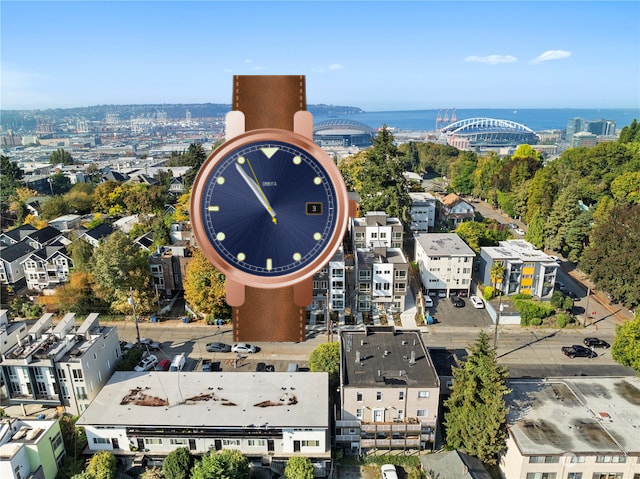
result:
{"hour": 10, "minute": 53, "second": 56}
